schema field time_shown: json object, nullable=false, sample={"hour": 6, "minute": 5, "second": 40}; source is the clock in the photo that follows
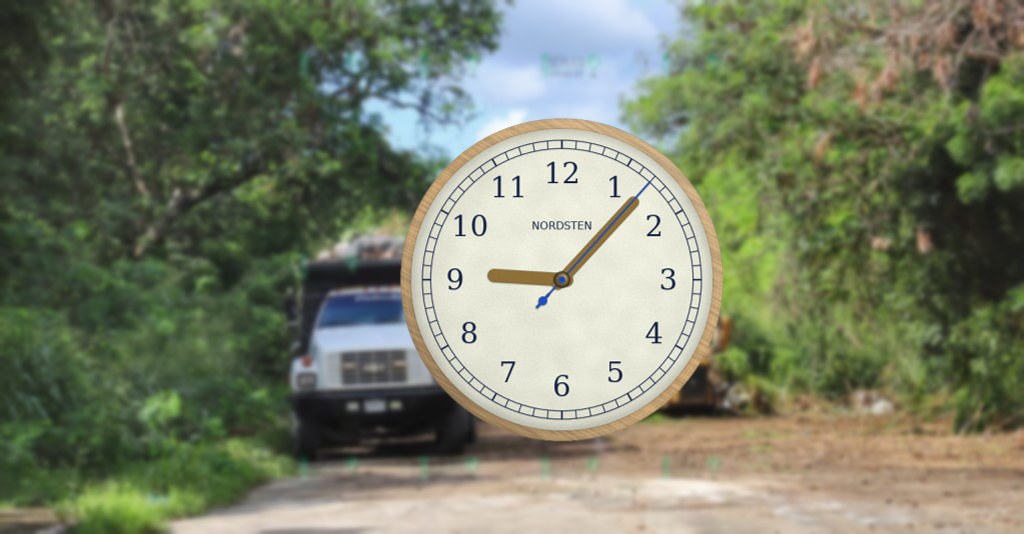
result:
{"hour": 9, "minute": 7, "second": 7}
